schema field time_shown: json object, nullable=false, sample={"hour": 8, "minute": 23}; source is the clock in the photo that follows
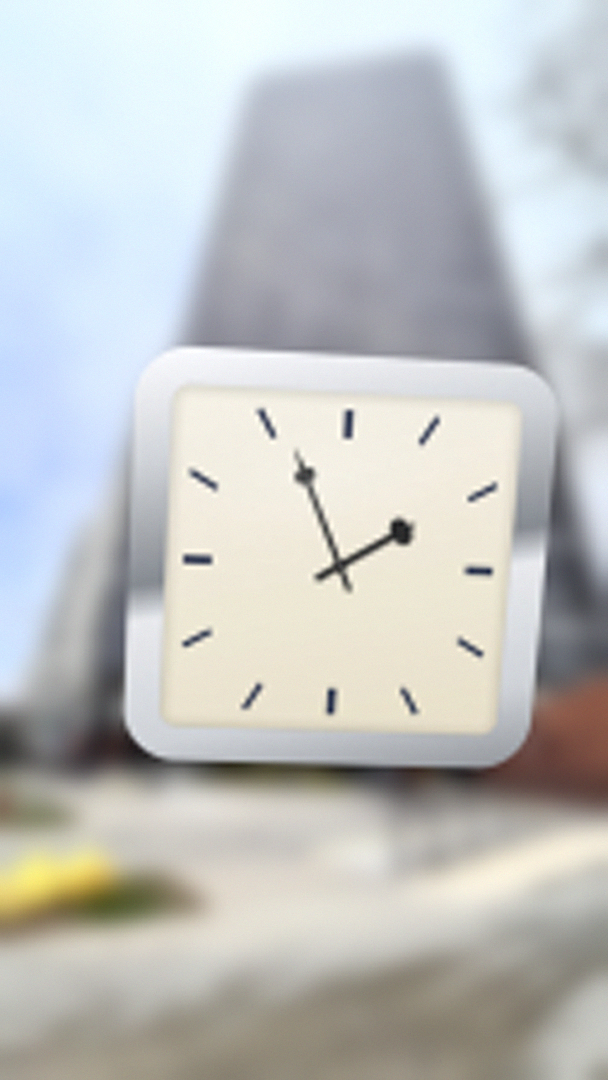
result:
{"hour": 1, "minute": 56}
